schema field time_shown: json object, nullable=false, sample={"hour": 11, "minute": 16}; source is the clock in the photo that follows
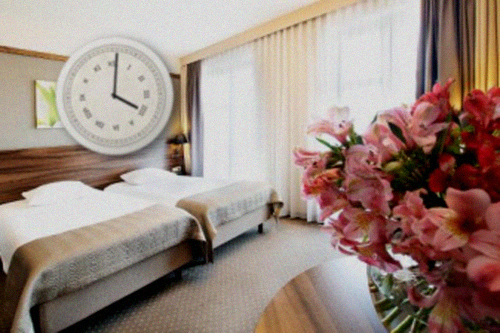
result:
{"hour": 4, "minute": 1}
